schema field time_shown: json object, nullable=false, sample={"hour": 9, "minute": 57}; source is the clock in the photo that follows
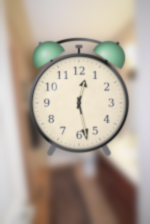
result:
{"hour": 12, "minute": 28}
